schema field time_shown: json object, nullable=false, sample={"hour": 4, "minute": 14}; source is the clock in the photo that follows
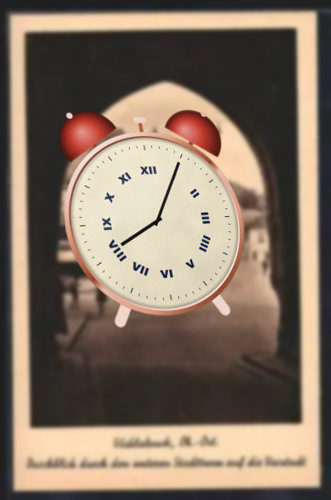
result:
{"hour": 8, "minute": 5}
